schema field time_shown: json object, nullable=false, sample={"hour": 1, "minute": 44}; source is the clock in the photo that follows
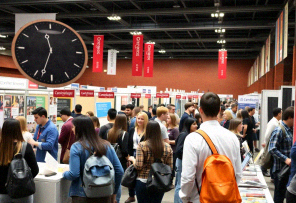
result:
{"hour": 11, "minute": 33}
